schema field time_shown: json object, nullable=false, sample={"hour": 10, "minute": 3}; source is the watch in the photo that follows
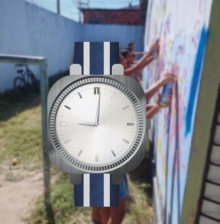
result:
{"hour": 9, "minute": 1}
